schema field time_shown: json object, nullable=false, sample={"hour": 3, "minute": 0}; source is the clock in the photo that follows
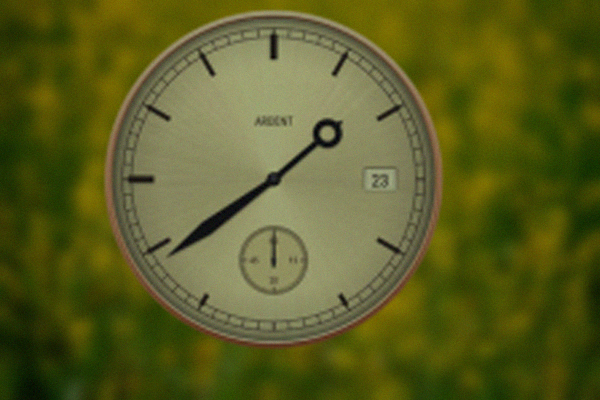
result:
{"hour": 1, "minute": 39}
